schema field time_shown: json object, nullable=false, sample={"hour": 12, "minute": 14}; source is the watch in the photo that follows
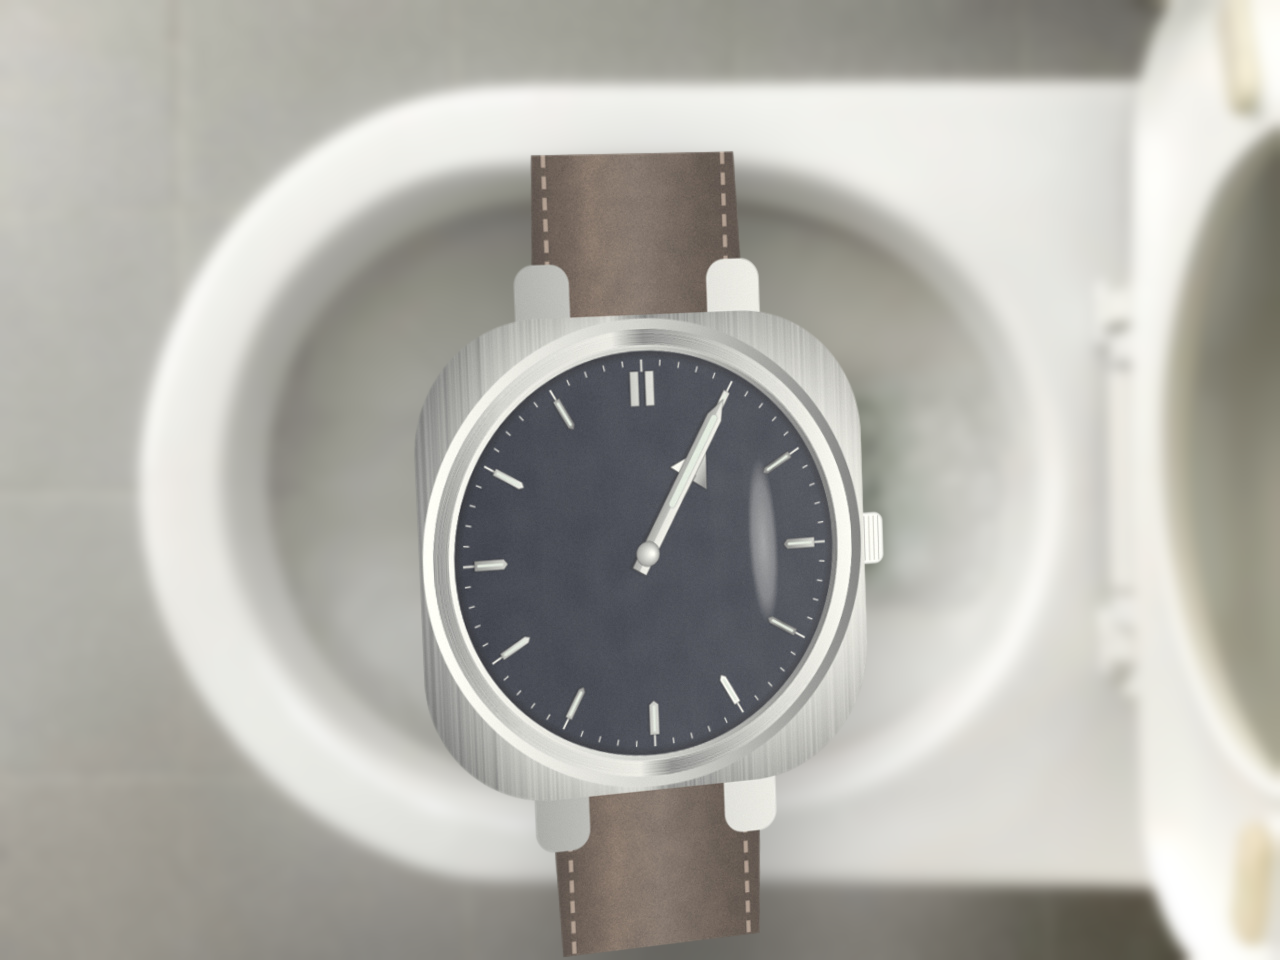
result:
{"hour": 1, "minute": 5}
